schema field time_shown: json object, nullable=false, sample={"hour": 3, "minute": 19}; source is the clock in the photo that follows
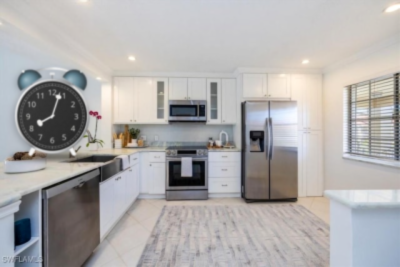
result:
{"hour": 8, "minute": 3}
